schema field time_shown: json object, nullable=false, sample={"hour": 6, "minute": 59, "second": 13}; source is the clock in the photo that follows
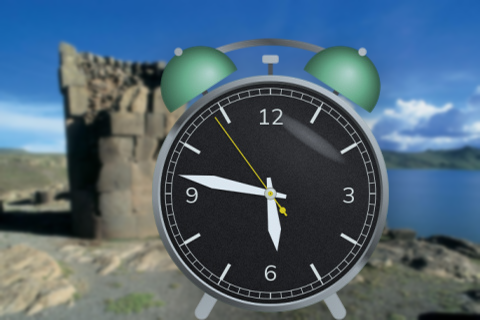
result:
{"hour": 5, "minute": 46, "second": 54}
